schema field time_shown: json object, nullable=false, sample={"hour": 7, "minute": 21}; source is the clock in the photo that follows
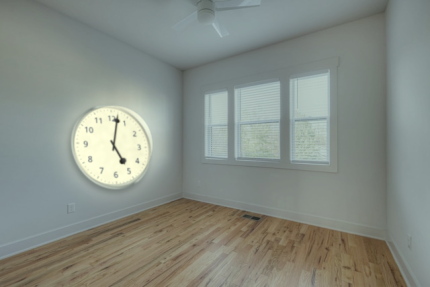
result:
{"hour": 5, "minute": 2}
